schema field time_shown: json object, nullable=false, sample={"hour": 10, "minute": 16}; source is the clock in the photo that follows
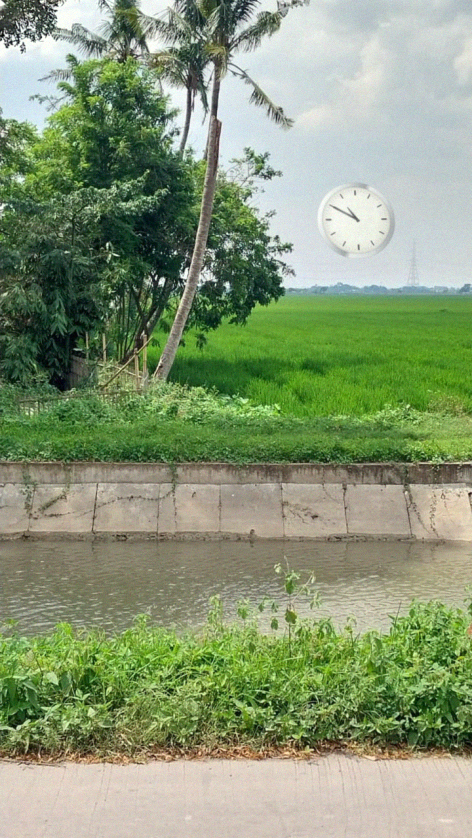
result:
{"hour": 10, "minute": 50}
